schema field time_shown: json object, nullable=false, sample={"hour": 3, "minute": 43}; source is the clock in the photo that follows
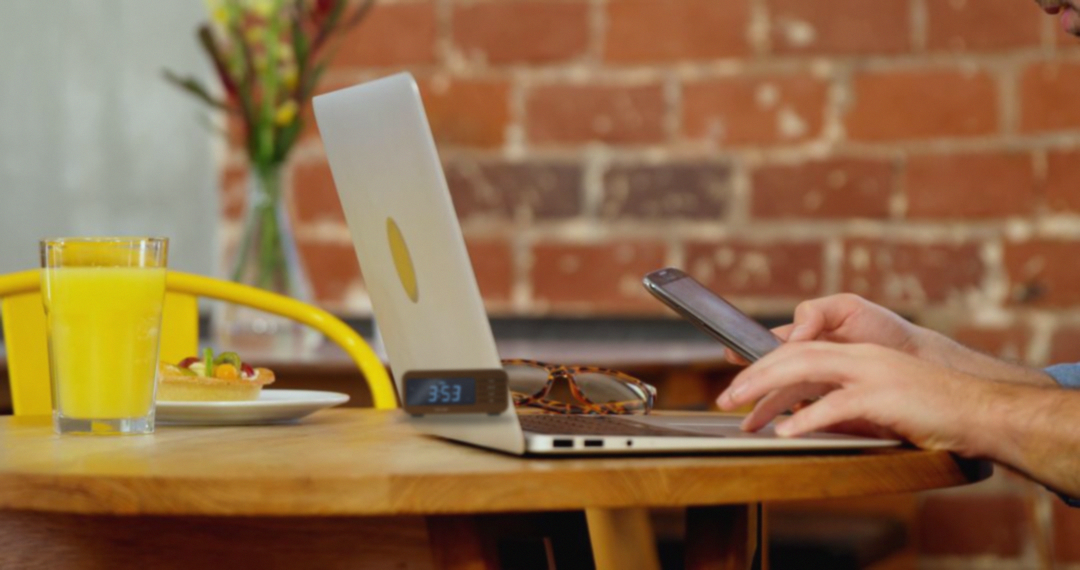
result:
{"hour": 3, "minute": 53}
